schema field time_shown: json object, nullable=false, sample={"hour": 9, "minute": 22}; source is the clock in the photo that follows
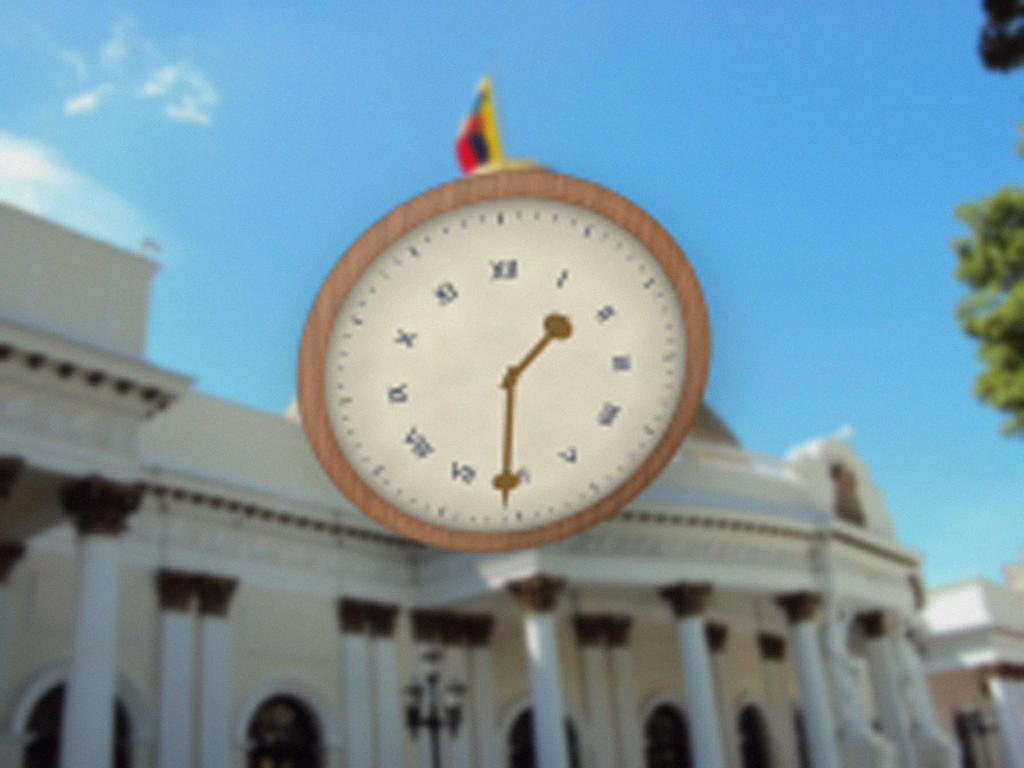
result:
{"hour": 1, "minute": 31}
